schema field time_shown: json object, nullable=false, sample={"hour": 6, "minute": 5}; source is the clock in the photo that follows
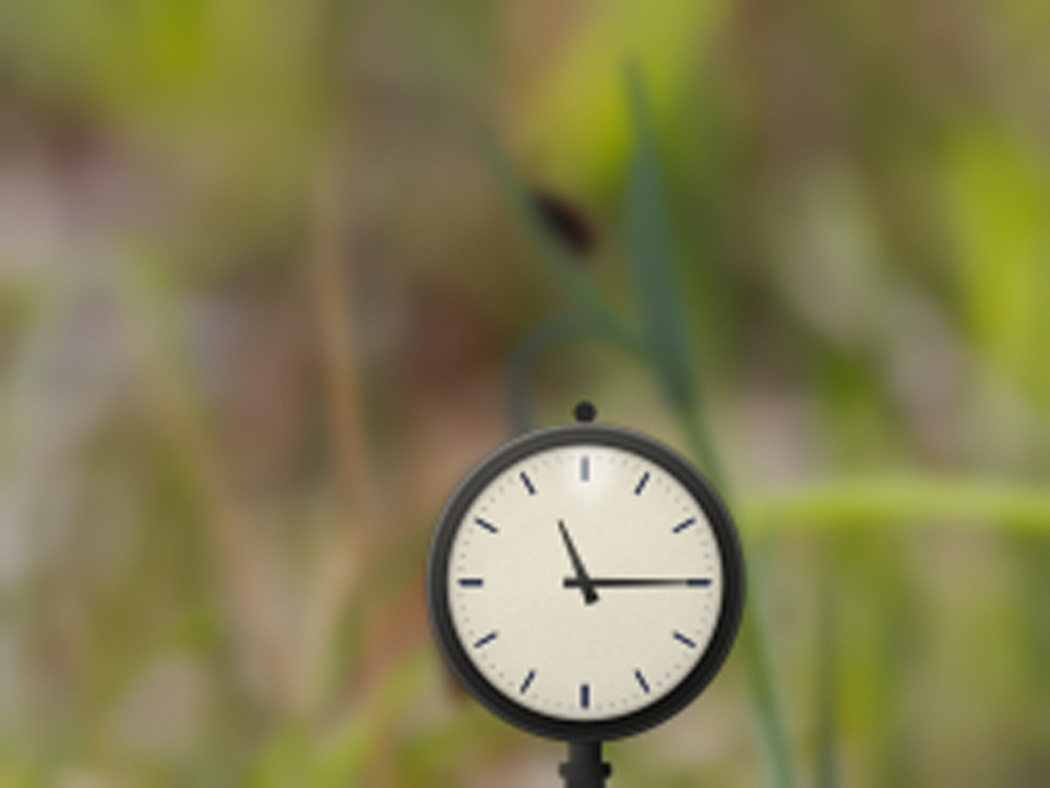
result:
{"hour": 11, "minute": 15}
